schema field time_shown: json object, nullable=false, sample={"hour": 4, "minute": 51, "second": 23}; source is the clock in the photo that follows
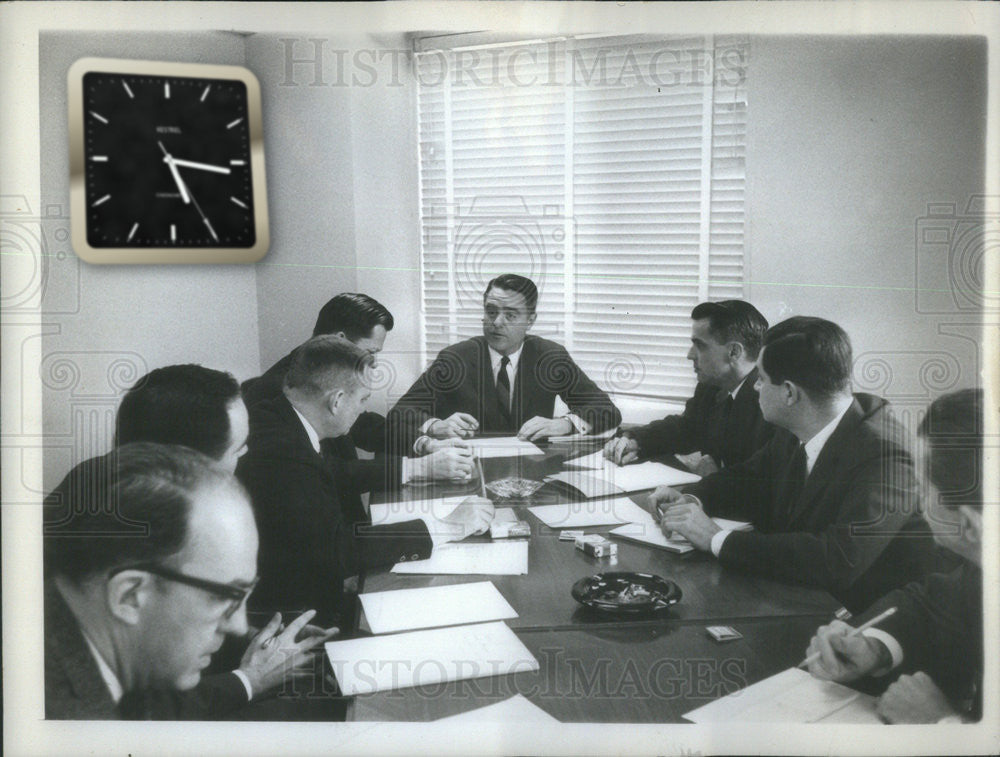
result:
{"hour": 5, "minute": 16, "second": 25}
